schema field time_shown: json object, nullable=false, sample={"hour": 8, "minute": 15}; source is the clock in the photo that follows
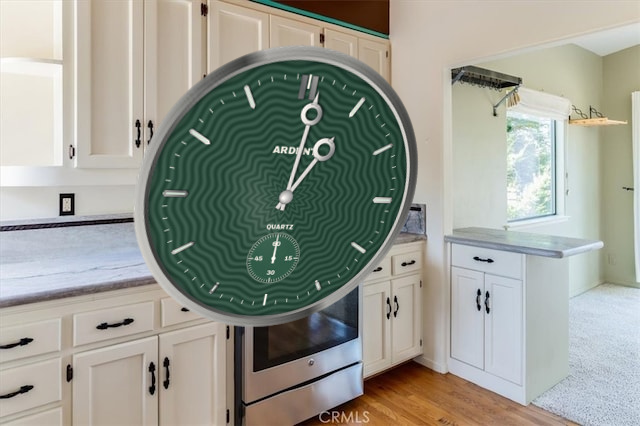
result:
{"hour": 1, "minute": 1}
